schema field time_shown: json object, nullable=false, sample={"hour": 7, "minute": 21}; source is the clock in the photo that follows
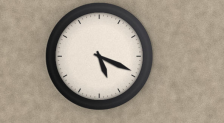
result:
{"hour": 5, "minute": 19}
